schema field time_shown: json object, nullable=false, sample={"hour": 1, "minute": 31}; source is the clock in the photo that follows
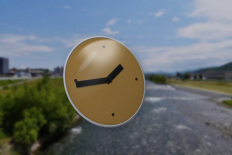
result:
{"hour": 1, "minute": 44}
